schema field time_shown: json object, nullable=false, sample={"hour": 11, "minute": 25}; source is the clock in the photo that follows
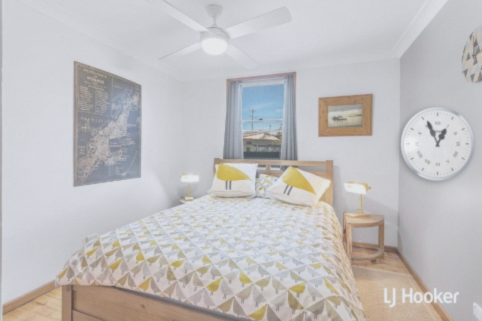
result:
{"hour": 12, "minute": 56}
